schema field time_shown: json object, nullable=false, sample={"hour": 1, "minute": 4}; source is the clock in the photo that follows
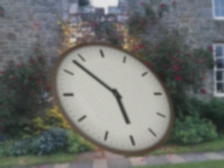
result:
{"hour": 5, "minute": 53}
